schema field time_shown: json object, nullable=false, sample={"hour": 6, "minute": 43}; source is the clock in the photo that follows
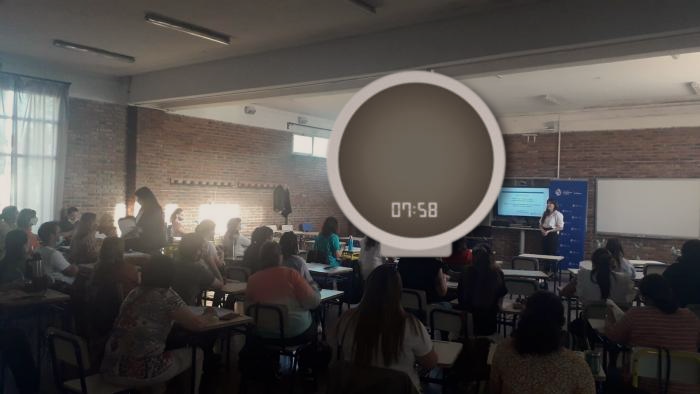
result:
{"hour": 7, "minute": 58}
